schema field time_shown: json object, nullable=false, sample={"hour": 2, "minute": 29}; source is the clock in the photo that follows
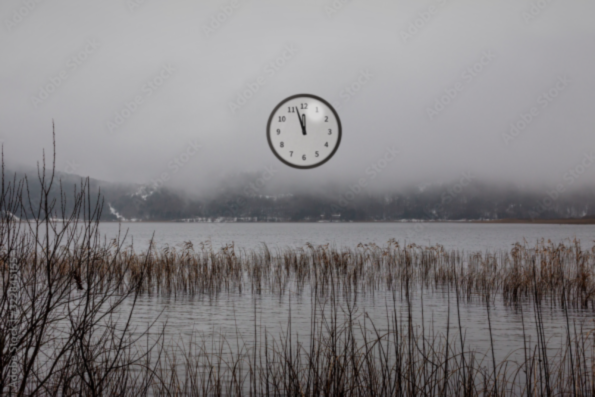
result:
{"hour": 11, "minute": 57}
